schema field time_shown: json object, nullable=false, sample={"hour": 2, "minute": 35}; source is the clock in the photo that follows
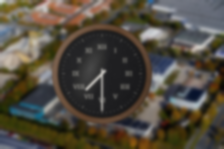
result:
{"hour": 7, "minute": 30}
